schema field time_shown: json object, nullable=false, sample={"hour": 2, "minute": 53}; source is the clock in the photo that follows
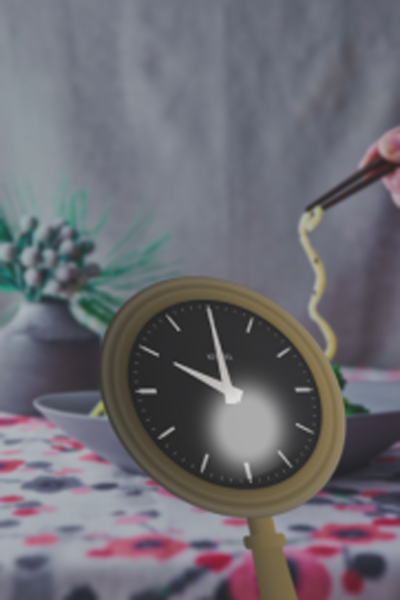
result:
{"hour": 10, "minute": 0}
